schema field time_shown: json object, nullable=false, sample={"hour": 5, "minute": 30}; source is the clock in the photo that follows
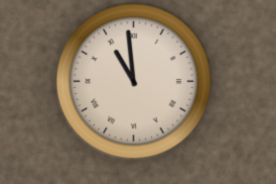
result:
{"hour": 10, "minute": 59}
